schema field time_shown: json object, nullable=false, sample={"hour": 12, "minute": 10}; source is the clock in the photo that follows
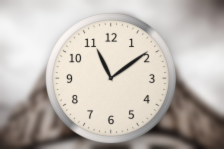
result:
{"hour": 11, "minute": 9}
